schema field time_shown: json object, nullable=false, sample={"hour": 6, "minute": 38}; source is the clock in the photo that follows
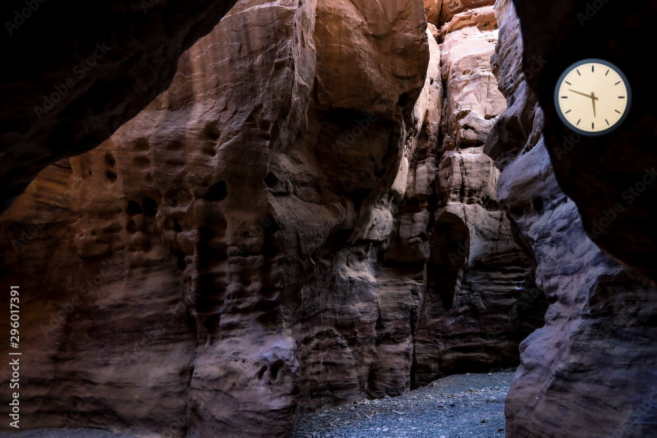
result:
{"hour": 5, "minute": 48}
